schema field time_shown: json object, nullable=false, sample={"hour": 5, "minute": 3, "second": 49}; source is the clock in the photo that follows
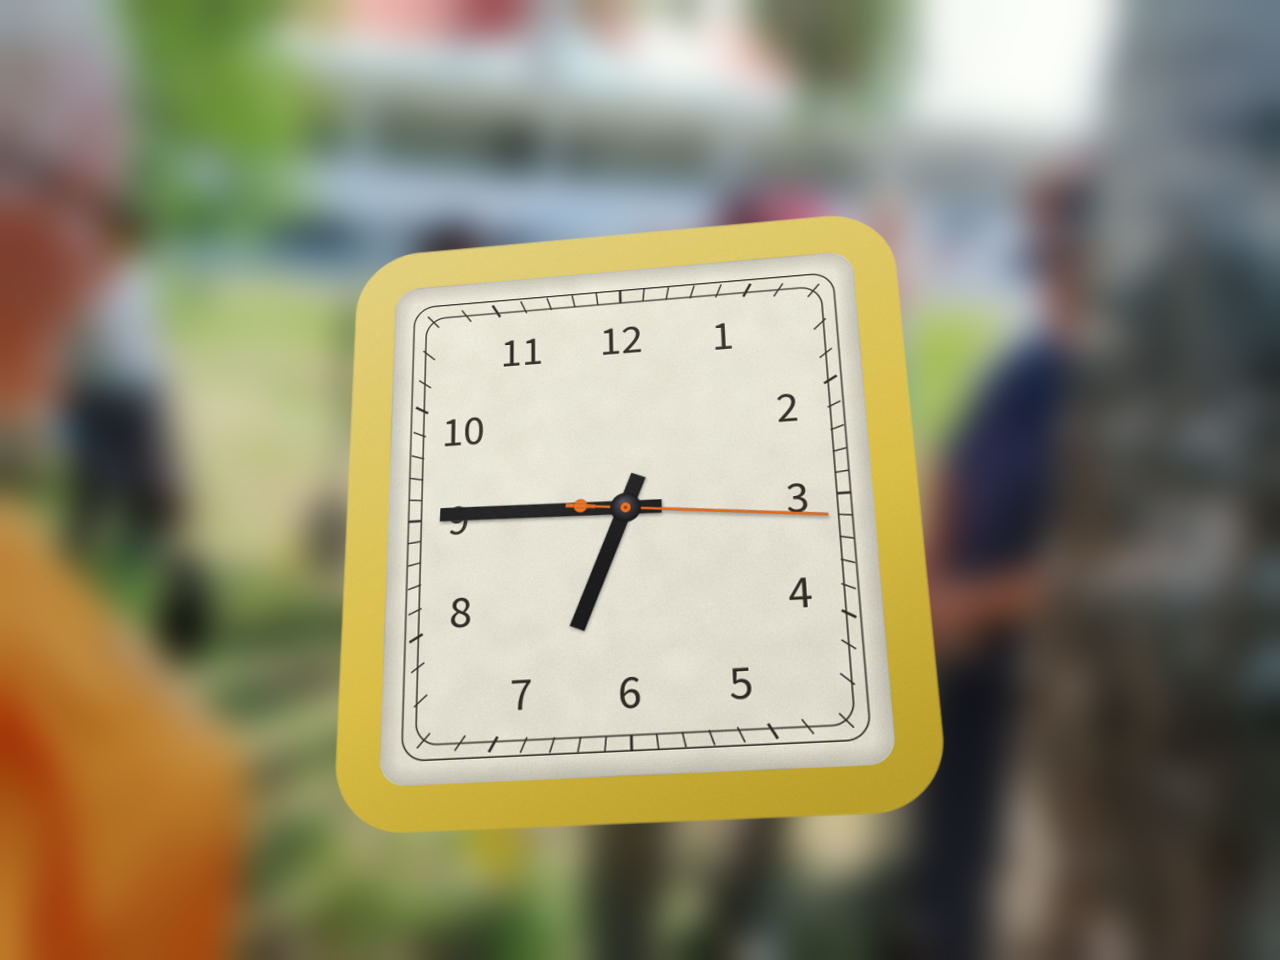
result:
{"hour": 6, "minute": 45, "second": 16}
